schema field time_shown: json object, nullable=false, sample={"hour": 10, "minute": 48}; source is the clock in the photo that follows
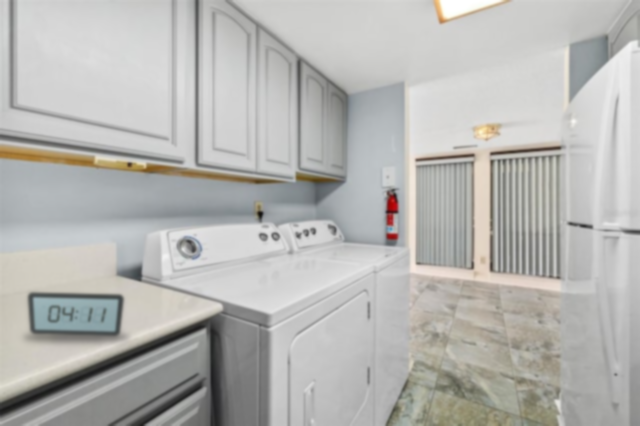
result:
{"hour": 4, "minute": 11}
